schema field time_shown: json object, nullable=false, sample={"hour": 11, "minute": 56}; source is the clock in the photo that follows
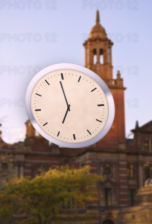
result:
{"hour": 6, "minute": 59}
